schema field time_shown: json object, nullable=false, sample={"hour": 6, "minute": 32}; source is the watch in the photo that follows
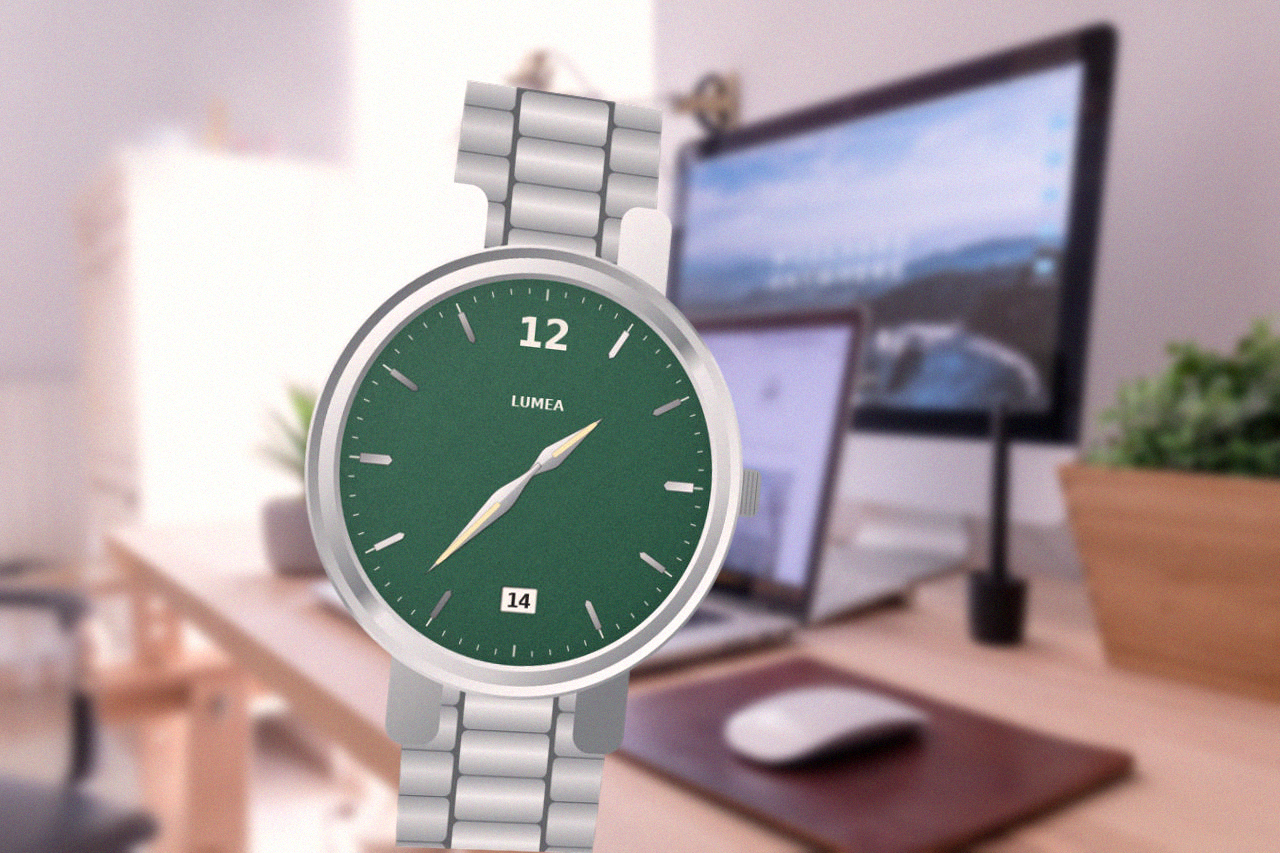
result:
{"hour": 1, "minute": 37}
